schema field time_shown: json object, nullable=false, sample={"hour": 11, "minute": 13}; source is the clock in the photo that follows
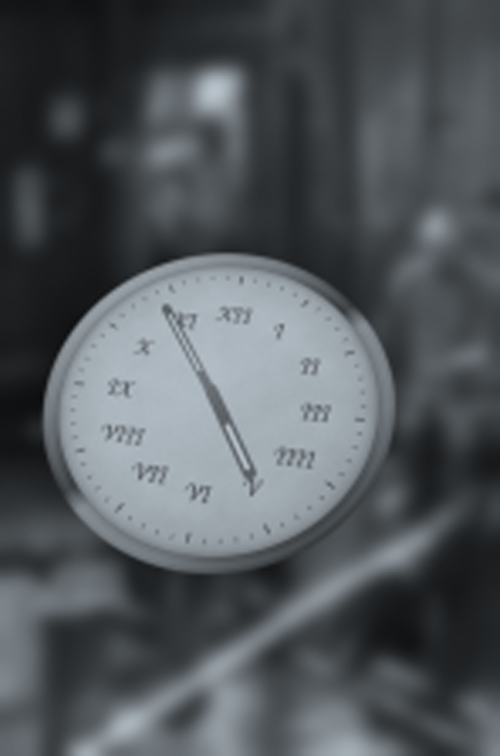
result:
{"hour": 4, "minute": 54}
